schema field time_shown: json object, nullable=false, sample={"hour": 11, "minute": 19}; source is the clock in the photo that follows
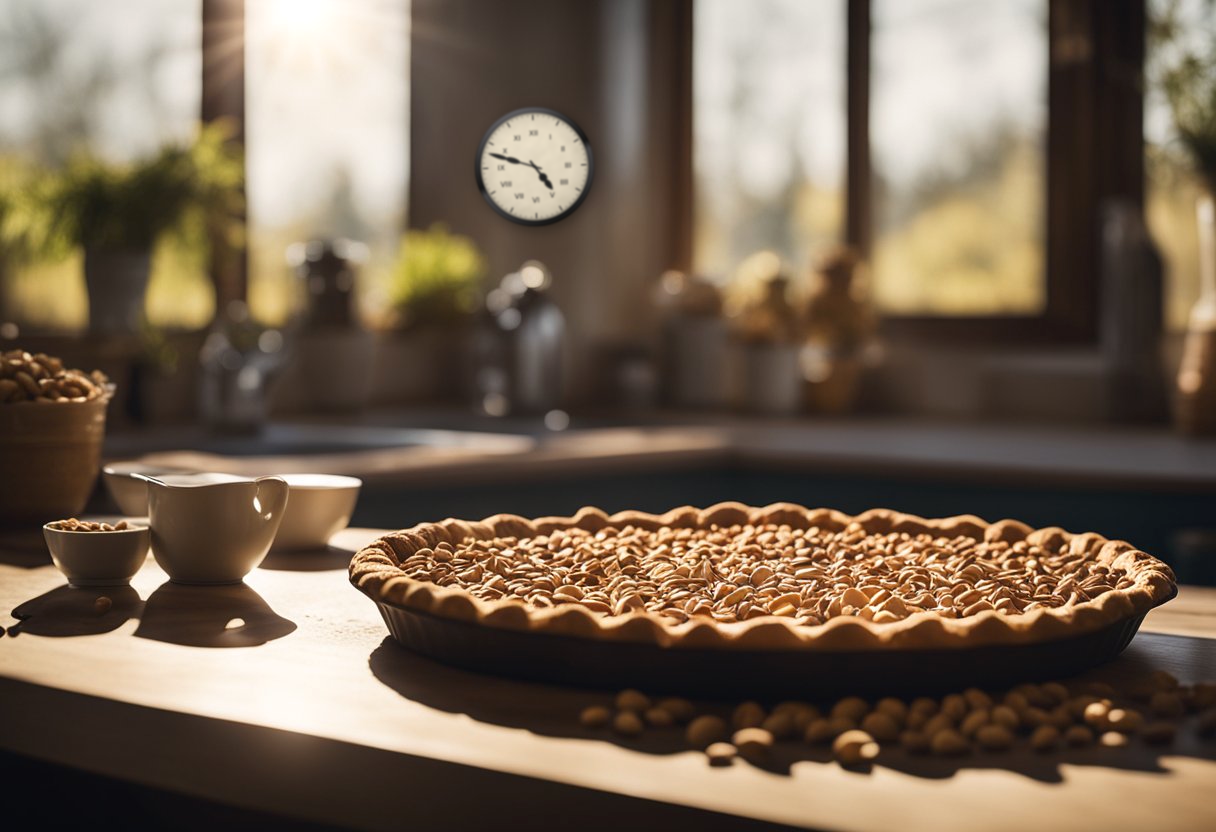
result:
{"hour": 4, "minute": 48}
